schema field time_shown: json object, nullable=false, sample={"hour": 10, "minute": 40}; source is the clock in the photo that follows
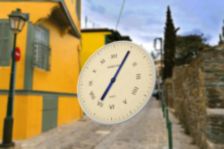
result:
{"hour": 7, "minute": 5}
